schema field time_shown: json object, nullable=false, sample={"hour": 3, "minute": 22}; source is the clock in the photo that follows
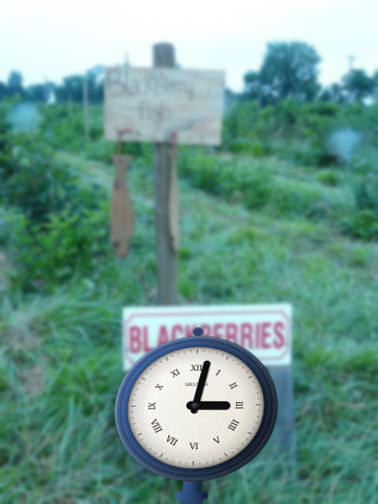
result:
{"hour": 3, "minute": 2}
